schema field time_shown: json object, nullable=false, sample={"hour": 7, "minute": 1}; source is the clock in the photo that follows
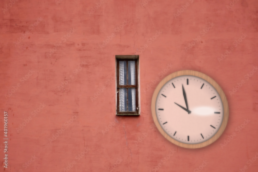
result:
{"hour": 9, "minute": 58}
